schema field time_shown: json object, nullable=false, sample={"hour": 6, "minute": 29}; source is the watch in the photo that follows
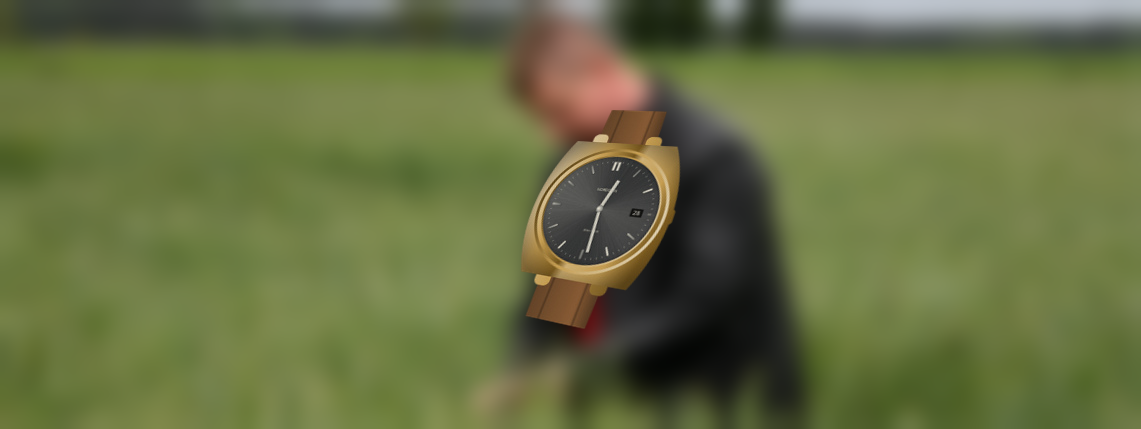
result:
{"hour": 12, "minute": 29}
